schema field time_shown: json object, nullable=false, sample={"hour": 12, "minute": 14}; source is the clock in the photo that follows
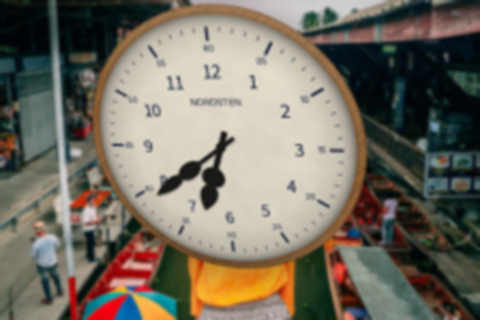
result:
{"hour": 6, "minute": 39}
